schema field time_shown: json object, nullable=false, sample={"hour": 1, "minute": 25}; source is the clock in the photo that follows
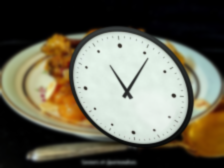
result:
{"hour": 11, "minute": 6}
